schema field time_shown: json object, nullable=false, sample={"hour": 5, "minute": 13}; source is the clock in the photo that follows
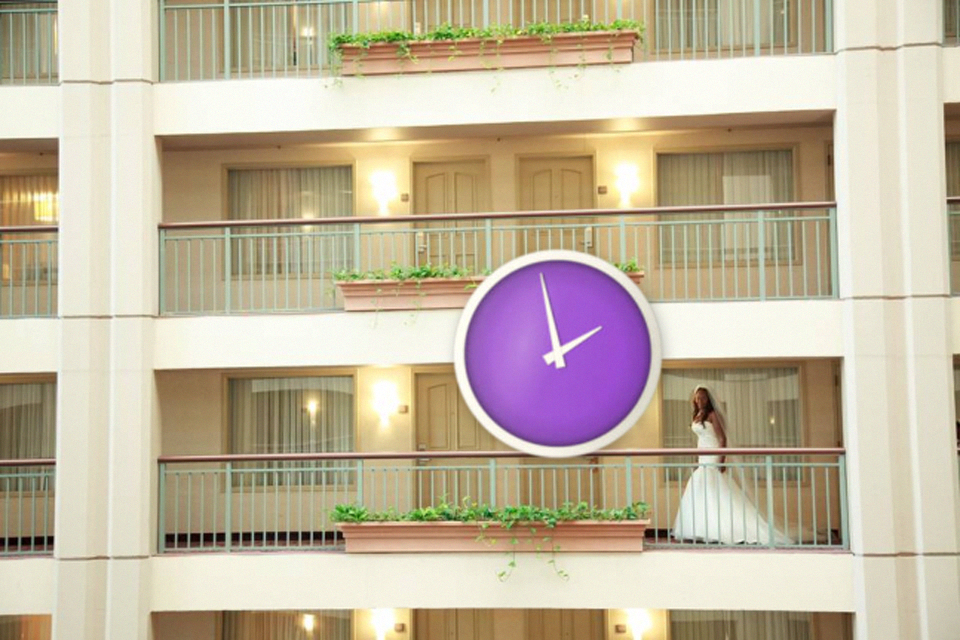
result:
{"hour": 1, "minute": 58}
